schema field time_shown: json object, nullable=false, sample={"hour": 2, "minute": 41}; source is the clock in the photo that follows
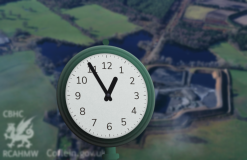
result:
{"hour": 12, "minute": 55}
